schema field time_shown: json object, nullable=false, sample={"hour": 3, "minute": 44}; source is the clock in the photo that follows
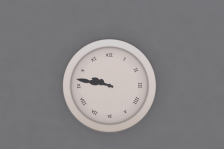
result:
{"hour": 9, "minute": 47}
